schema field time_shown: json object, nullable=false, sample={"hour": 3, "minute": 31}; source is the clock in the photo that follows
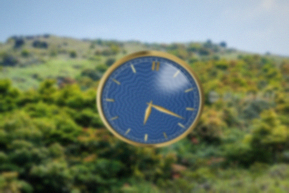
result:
{"hour": 6, "minute": 18}
